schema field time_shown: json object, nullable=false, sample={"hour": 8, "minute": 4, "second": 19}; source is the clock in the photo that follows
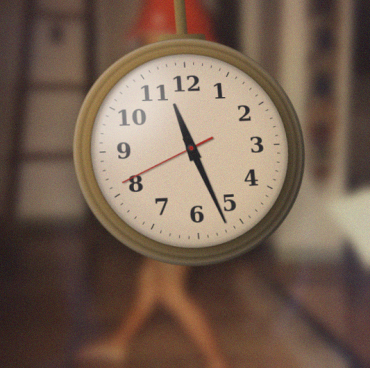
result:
{"hour": 11, "minute": 26, "second": 41}
